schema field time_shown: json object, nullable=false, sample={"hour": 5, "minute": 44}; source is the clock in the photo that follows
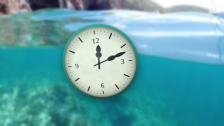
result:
{"hour": 12, "minute": 12}
